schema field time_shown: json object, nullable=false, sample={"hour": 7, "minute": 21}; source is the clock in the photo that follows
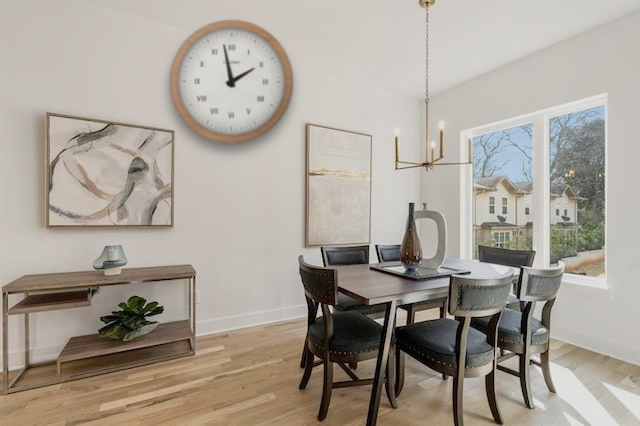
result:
{"hour": 1, "minute": 58}
